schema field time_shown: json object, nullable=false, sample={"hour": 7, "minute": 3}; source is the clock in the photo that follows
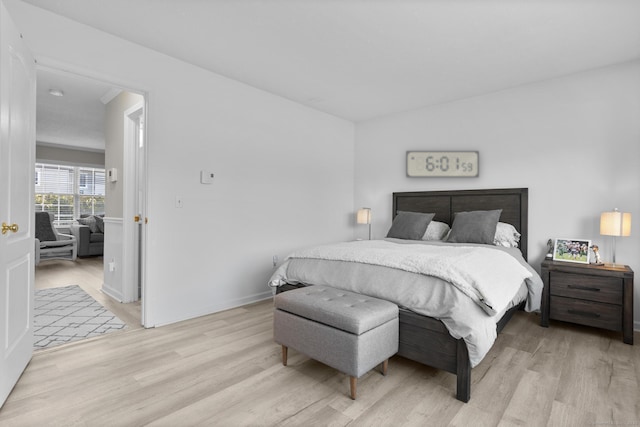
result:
{"hour": 6, "minute": 1}
